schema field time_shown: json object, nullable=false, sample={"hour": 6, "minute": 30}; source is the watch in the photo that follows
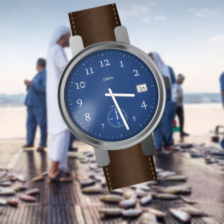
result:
{"hour": 3, "minute": 28}
